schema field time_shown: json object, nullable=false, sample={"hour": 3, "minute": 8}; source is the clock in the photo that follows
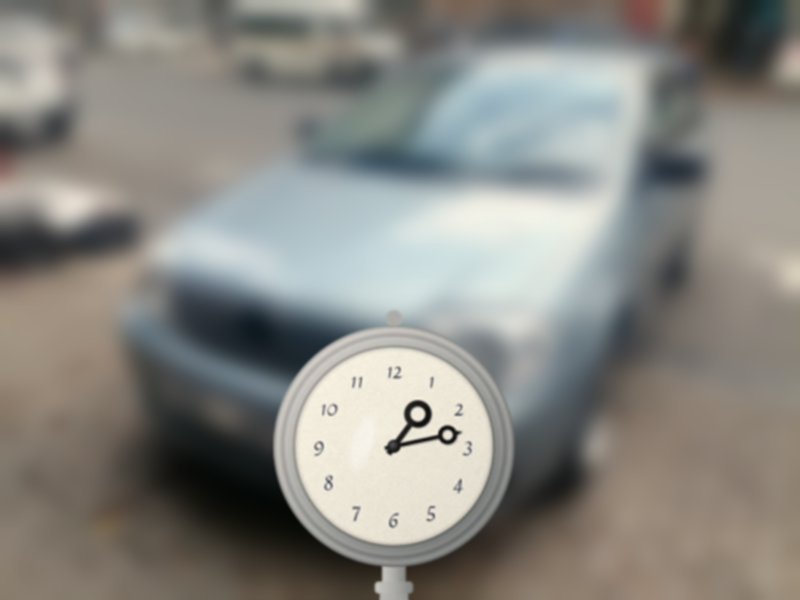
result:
{"hour": 1, "minute": 13}
